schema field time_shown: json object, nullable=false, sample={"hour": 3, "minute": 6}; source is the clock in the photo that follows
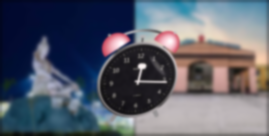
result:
{"hour": 12, "minute": 16}
